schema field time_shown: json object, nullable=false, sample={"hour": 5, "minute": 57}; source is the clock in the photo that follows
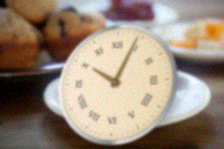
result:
{"hour": 10, "minute": 4}
